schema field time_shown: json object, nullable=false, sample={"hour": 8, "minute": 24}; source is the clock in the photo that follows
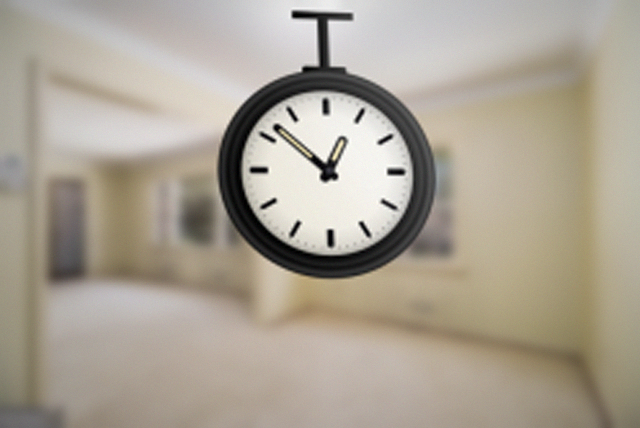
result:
{"hour": 12, "minute": 52}
